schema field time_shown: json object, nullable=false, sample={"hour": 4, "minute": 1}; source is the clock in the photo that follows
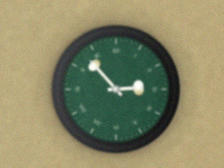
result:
{"hour": 2, "minute": 53}
